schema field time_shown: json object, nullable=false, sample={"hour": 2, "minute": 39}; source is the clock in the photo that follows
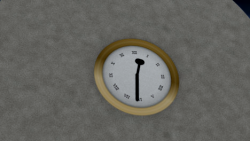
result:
{"hour": 12, "minute": 31}
